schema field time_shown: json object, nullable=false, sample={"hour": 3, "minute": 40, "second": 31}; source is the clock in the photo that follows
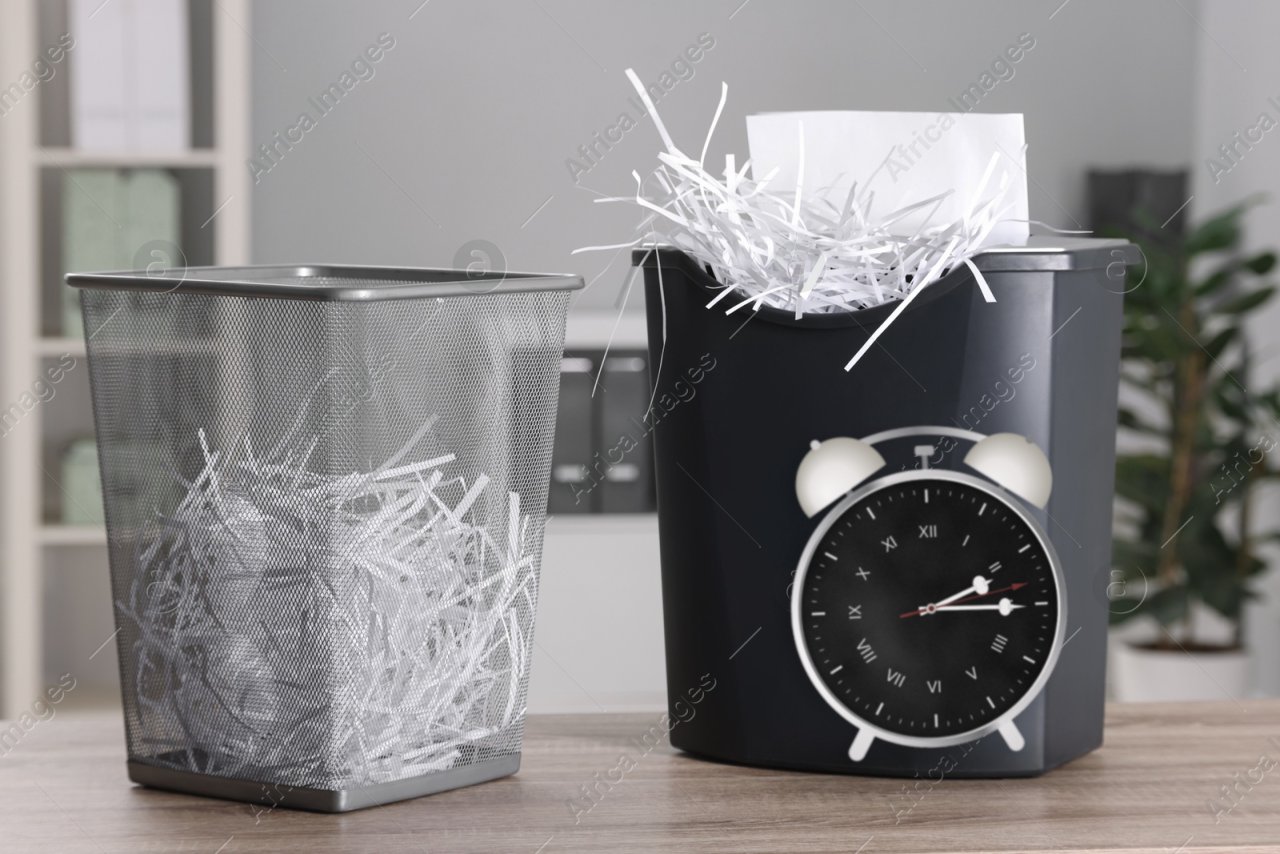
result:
{"hour": 2, "minute": 15, "second": 13}
